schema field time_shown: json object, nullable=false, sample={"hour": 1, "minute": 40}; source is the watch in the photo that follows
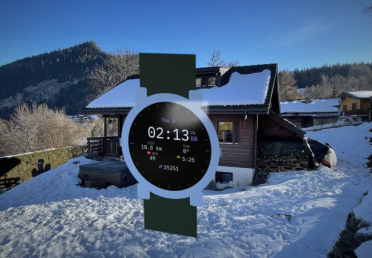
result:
{"hour": 2, "minute": 13}
